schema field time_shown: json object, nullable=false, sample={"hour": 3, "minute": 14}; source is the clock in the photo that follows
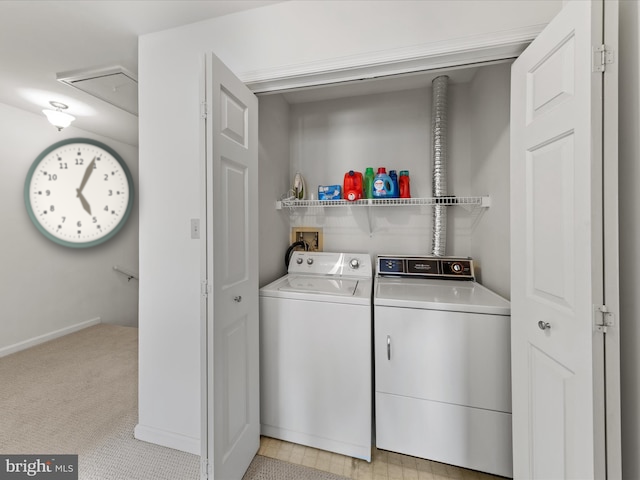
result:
{"hour": 5, "minute": 4}
